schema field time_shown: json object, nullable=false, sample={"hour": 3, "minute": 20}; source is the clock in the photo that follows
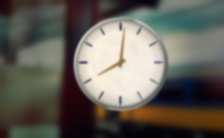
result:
{"hour": 8, "minute": 1}
